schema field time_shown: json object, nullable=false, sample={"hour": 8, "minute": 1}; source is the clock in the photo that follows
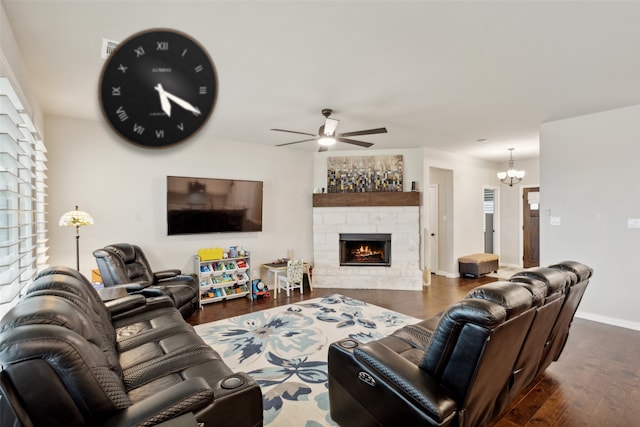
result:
{"hour": 5, "minute": 20}
